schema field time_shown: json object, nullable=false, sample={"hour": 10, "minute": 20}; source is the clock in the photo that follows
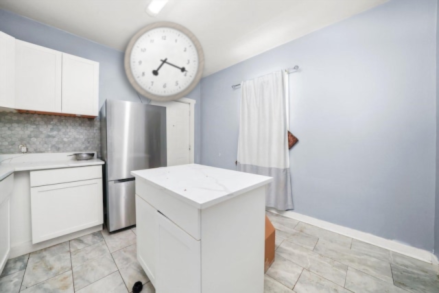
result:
{"hour": 7, "minute": 19}
